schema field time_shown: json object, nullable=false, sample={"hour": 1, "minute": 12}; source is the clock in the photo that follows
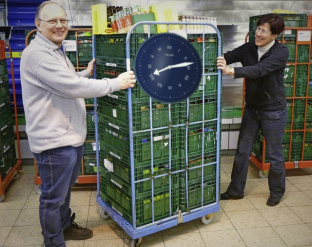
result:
{"hour": 8, "minute": 13}
